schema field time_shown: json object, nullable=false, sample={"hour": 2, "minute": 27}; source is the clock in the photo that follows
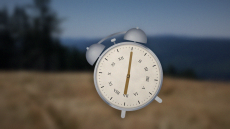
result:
{"hour": 7, "minute": 5}
